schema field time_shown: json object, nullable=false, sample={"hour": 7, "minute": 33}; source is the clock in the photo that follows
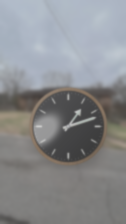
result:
{"hour": 1, "minute": 12}
